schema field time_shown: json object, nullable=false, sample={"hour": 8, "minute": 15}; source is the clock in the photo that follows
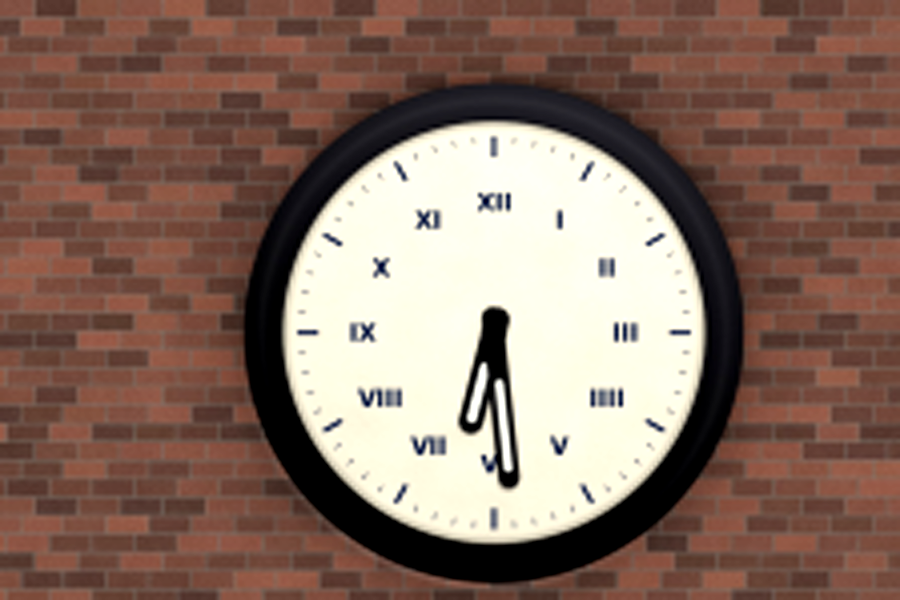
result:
{"hour": 6, "minute": 29}
